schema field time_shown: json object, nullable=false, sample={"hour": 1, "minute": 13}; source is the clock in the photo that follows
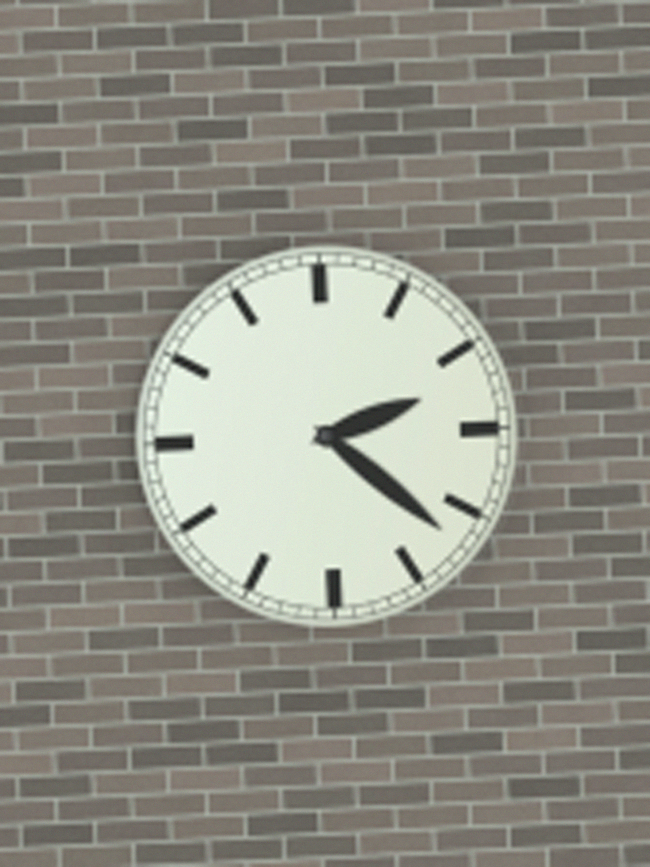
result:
{"hour": 2, "minute": 22}
